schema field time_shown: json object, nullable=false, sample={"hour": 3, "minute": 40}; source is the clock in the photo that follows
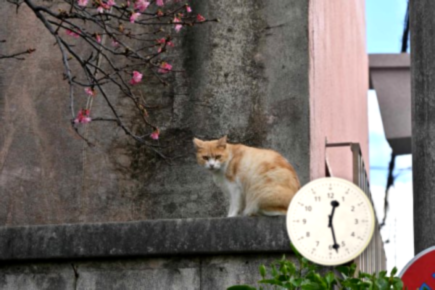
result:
{"hour": 12, "minute": 28}
